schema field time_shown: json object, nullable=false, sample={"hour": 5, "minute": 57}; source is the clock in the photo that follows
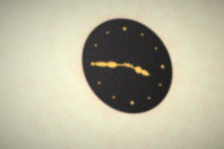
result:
{"hour": 3, "minute": 45}
